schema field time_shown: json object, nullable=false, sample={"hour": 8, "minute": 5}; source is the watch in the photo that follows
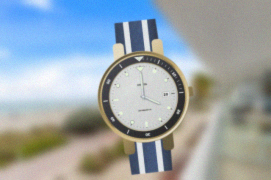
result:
{"hour": 4, "minute": 0}
